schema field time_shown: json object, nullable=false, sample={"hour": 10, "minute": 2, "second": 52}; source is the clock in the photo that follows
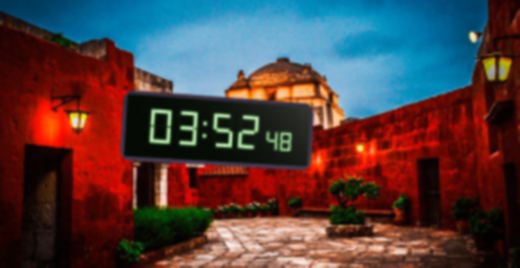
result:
{"hour": 3, "minute": 52, "second": 48}
